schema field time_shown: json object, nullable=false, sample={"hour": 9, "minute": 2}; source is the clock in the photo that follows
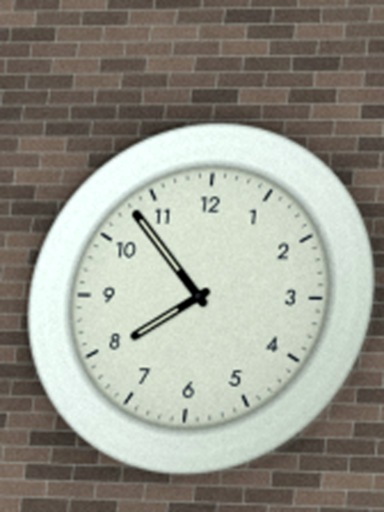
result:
{"hour": 7, "minute": 53}
